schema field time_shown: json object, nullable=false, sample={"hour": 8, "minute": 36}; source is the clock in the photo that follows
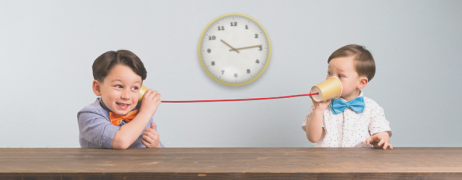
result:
{"hour": 10, "minute": 14}
